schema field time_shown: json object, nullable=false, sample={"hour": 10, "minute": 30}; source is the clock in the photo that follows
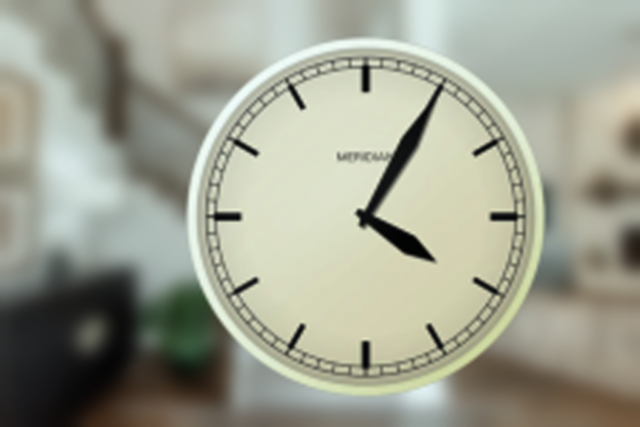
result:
{"hour": 4, "minute": 5}
